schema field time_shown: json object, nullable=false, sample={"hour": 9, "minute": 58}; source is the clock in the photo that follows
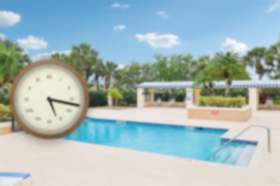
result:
{"hour": 5, "minute": 17}
